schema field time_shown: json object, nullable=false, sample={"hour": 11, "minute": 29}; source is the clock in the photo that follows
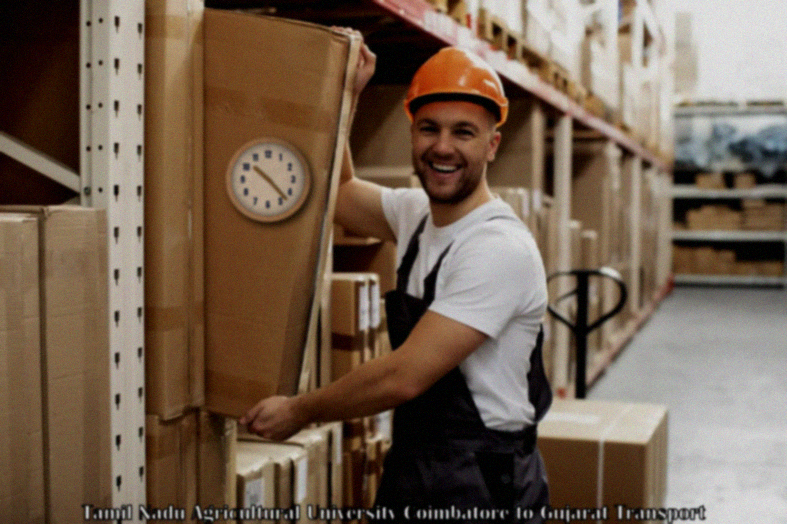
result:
{"hour": 10, "minute": 23}
